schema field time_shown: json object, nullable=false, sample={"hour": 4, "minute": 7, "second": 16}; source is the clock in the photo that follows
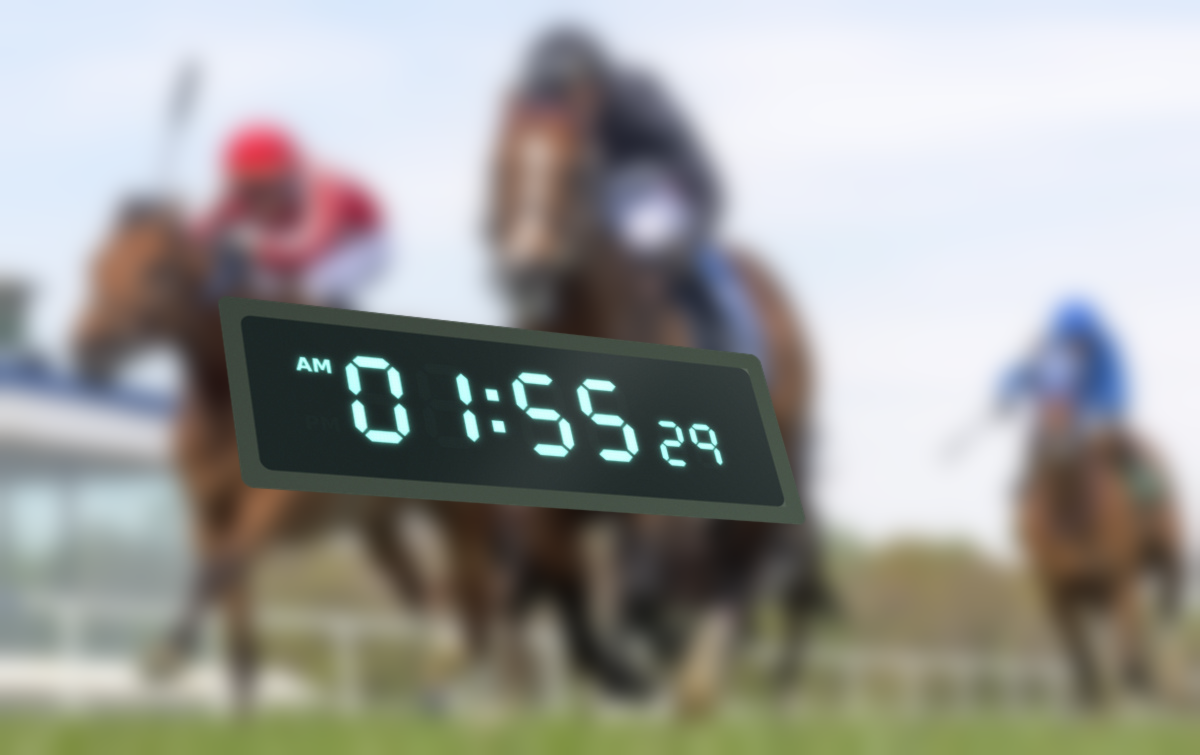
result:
{"hour": 1, "minute": 55, "second": 29}
